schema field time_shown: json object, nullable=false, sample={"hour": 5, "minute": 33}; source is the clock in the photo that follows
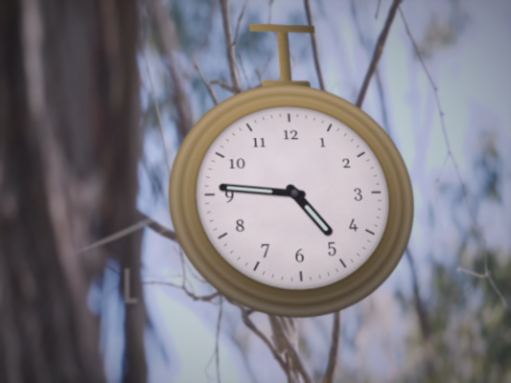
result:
{"hour": 4, "minute": 46}
